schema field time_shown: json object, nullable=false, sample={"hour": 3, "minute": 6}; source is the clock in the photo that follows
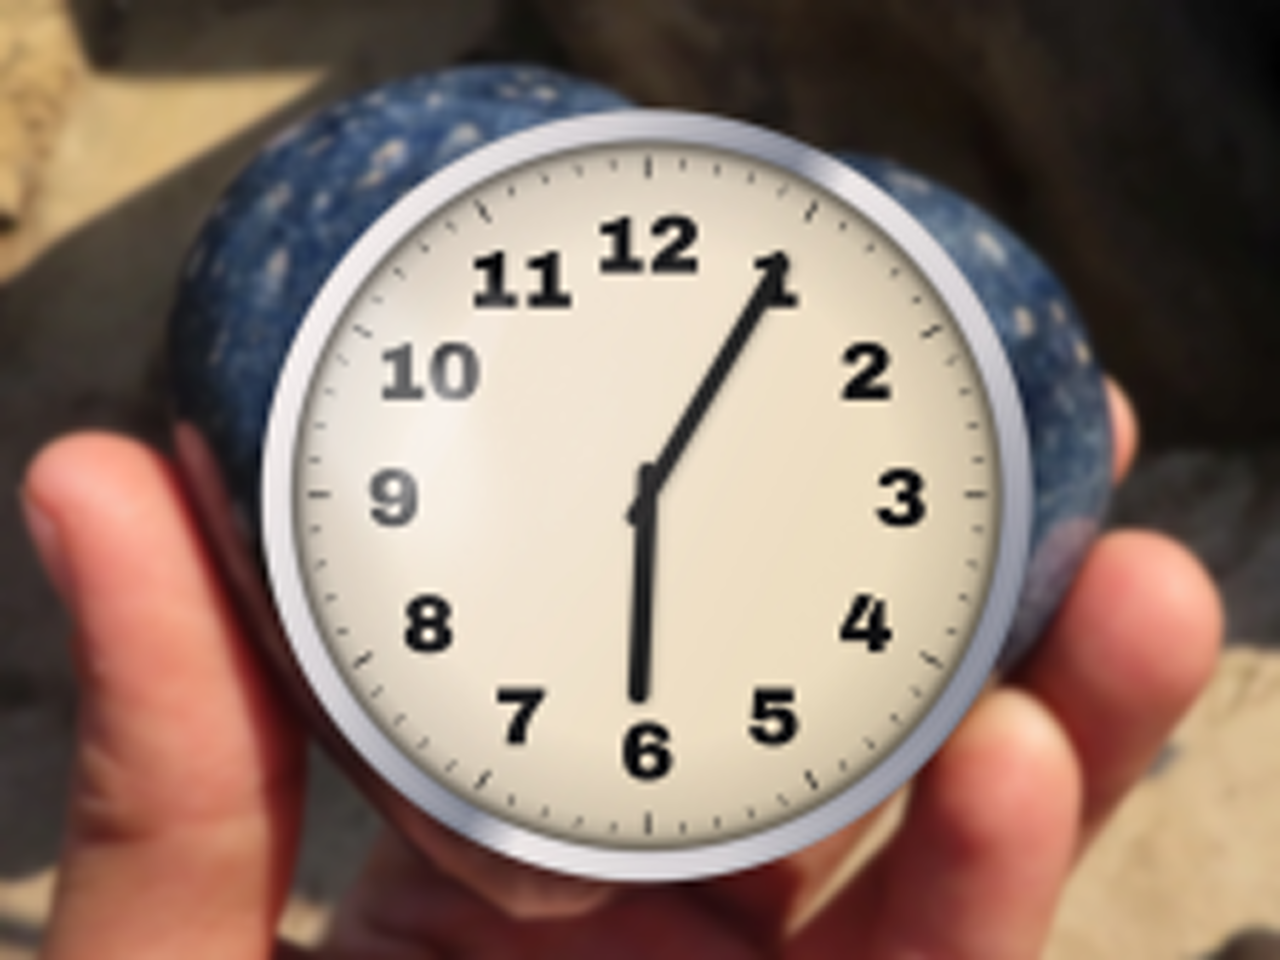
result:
{"hour": 6, "minute": 5}
